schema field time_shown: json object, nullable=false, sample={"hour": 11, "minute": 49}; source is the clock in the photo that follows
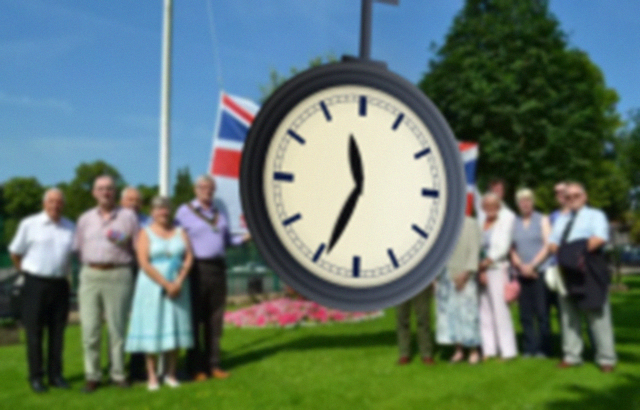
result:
{"hour": 11, "minute": 34}
